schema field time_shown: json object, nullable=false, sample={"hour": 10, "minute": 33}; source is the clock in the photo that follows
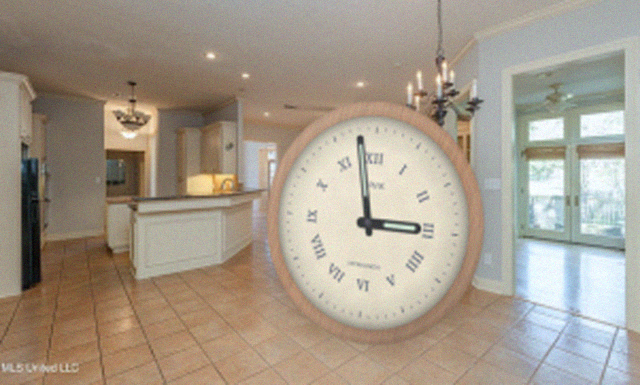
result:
{"hour": 2, "minute": 58}
